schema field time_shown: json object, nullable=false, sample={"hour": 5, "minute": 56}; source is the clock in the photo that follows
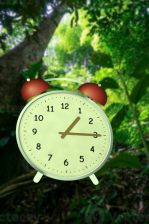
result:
{"hour": 1, "minute": 15}
